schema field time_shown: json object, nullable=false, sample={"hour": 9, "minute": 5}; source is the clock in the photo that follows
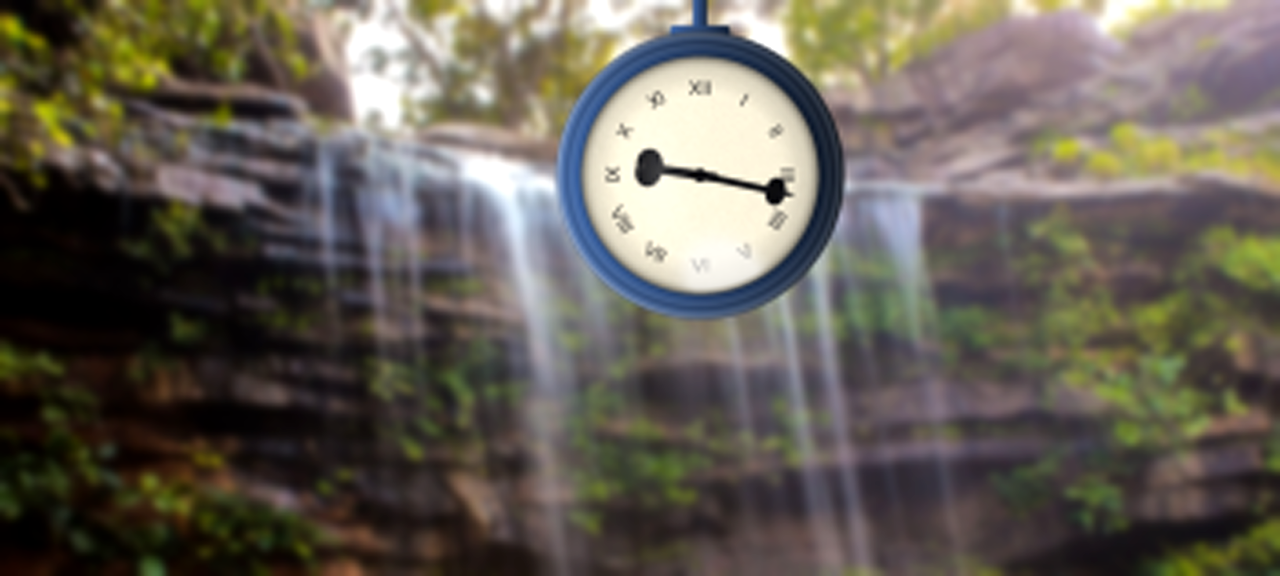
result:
{"hour": 9, "minute": 17}
